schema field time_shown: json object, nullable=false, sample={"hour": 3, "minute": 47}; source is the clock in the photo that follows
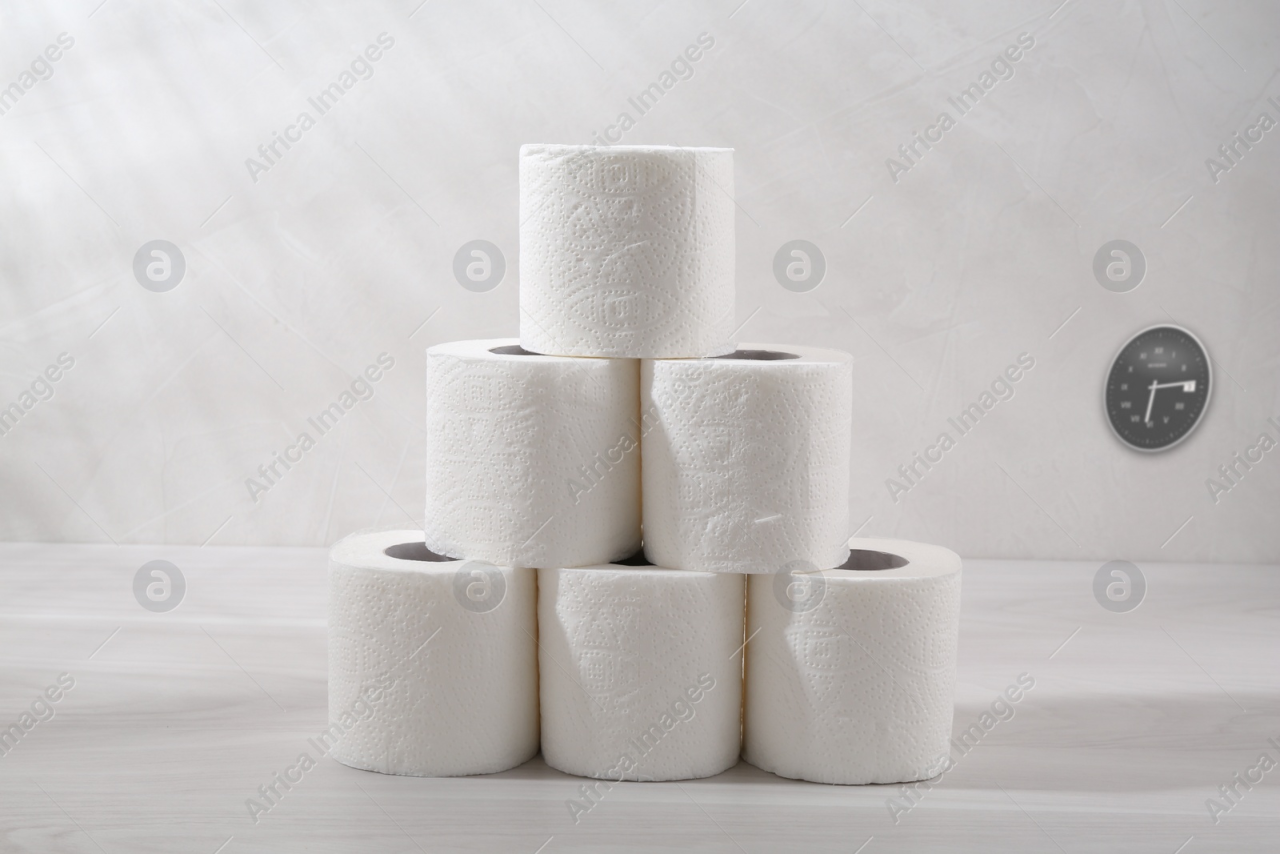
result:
{"hour": 6, "minute": 14}
